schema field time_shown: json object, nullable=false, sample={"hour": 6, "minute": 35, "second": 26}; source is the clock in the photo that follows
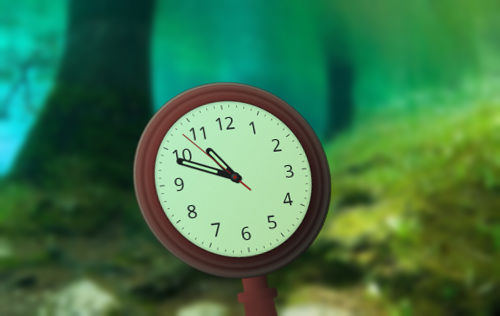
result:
{"hour": 10, "minute": 48, "second": 53}
